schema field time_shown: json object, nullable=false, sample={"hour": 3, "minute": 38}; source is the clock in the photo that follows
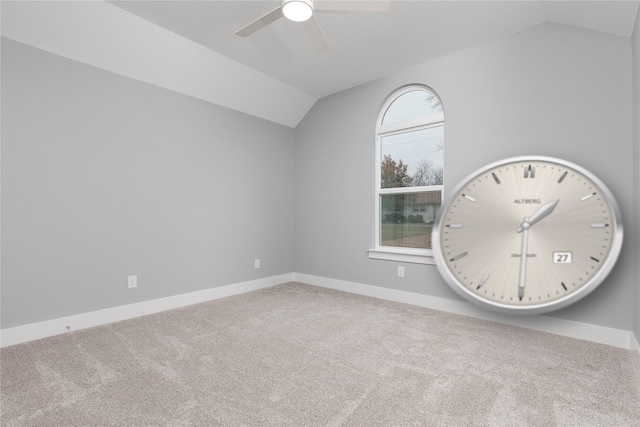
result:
{"hour": 1, "minute": 30}
